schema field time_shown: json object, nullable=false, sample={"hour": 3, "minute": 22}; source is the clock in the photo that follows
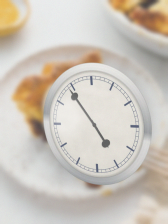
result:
{"hour": 4, "minute": 54}
